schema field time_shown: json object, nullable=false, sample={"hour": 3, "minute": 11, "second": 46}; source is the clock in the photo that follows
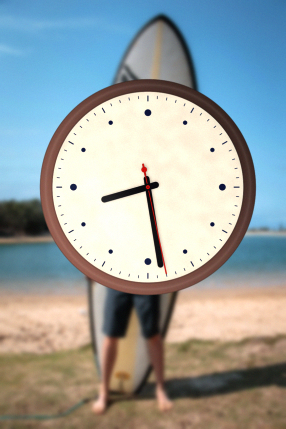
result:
{"hour": 8, "minute": 28, "second": 28}
